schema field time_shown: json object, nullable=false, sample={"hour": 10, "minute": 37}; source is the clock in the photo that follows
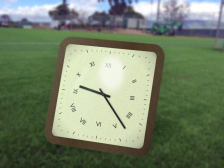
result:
{"hour": 9, "minute": 23}
